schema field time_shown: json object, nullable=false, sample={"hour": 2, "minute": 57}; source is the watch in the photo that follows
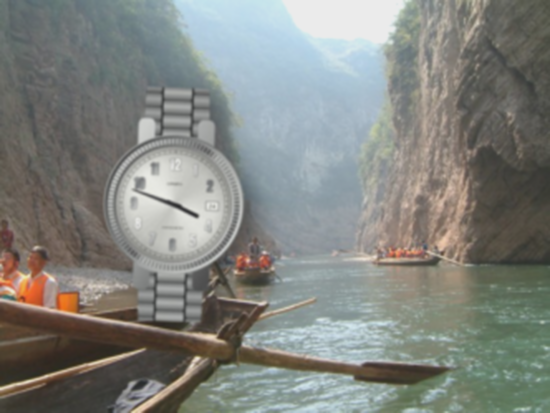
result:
{"hour": 3, "minute": 48}
